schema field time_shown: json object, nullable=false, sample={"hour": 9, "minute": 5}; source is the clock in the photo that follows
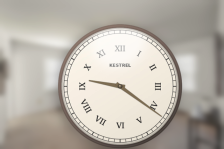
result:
{"hour": 9, "minute": 21}
